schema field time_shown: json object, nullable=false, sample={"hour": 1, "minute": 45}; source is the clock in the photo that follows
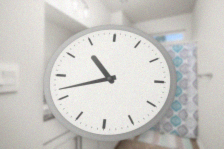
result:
{"hour": 10, "minute": 42}
